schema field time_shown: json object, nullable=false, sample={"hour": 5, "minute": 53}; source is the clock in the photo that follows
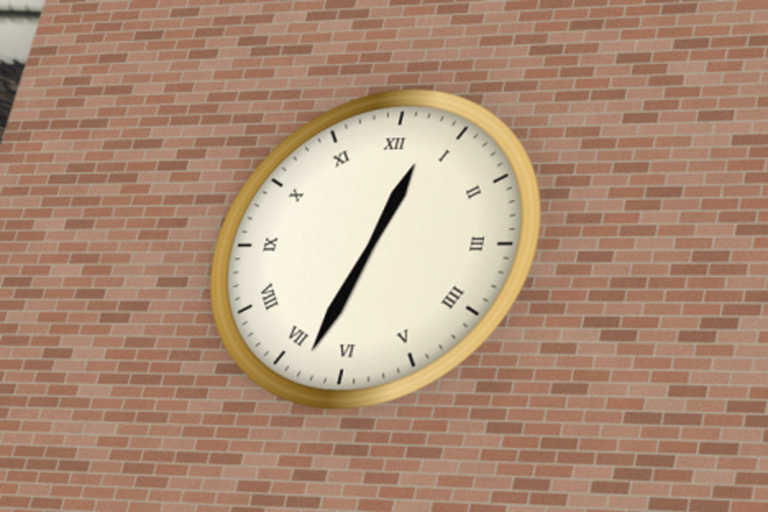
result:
{"hour": 12, "minute": 33}
